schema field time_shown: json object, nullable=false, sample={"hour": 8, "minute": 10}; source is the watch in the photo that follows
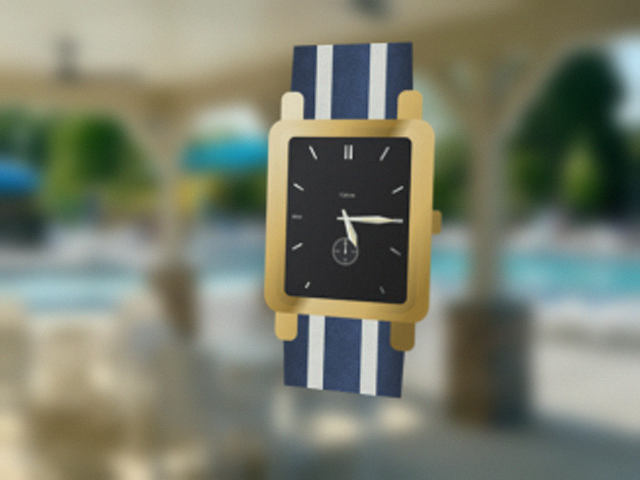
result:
{"hour": 5, "minute": 15}
